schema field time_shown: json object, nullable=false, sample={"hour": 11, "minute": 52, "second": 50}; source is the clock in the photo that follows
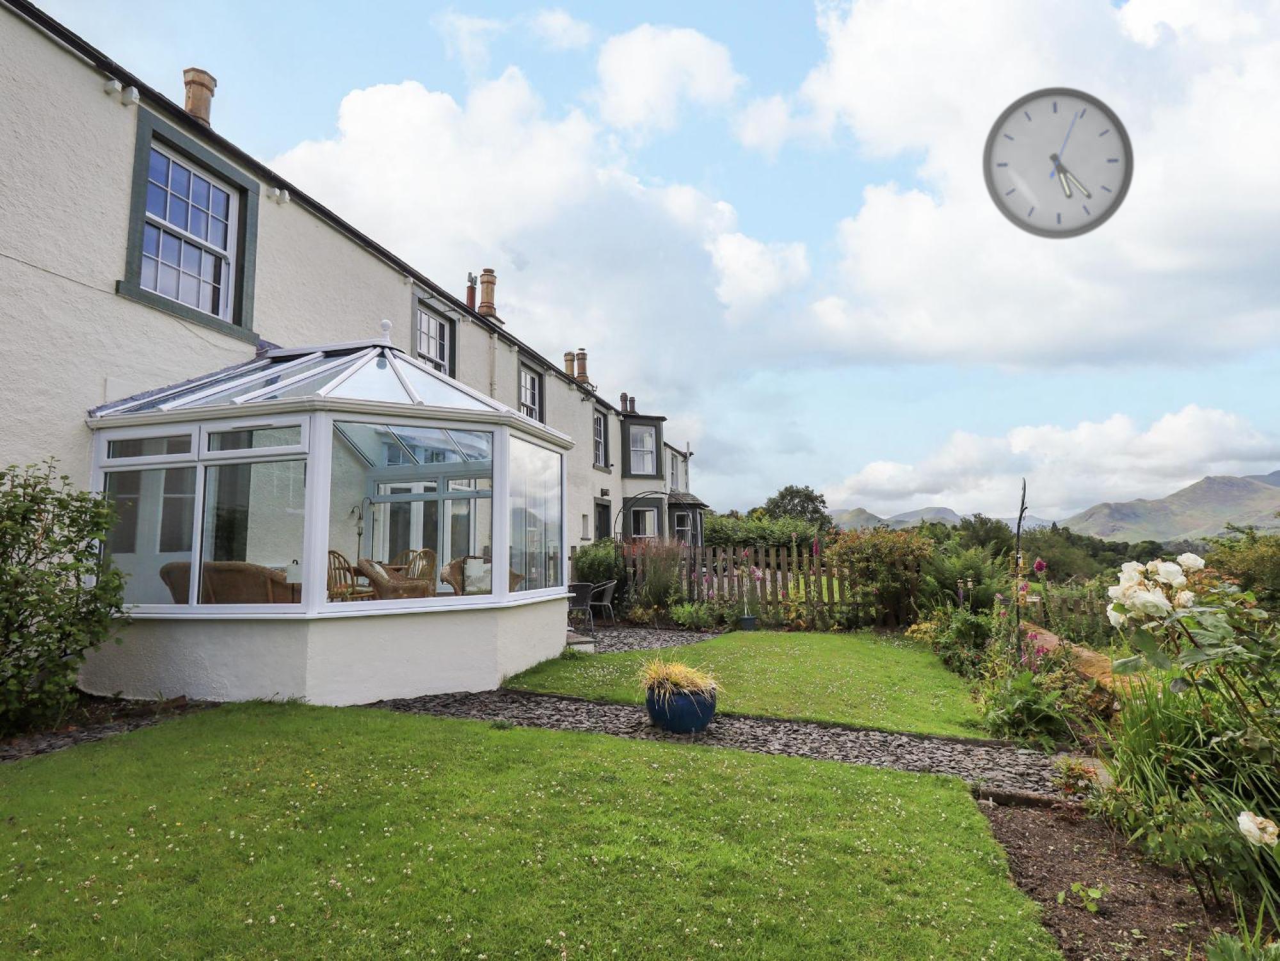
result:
{"hour": 5, "minute": 23, "second": 4}
